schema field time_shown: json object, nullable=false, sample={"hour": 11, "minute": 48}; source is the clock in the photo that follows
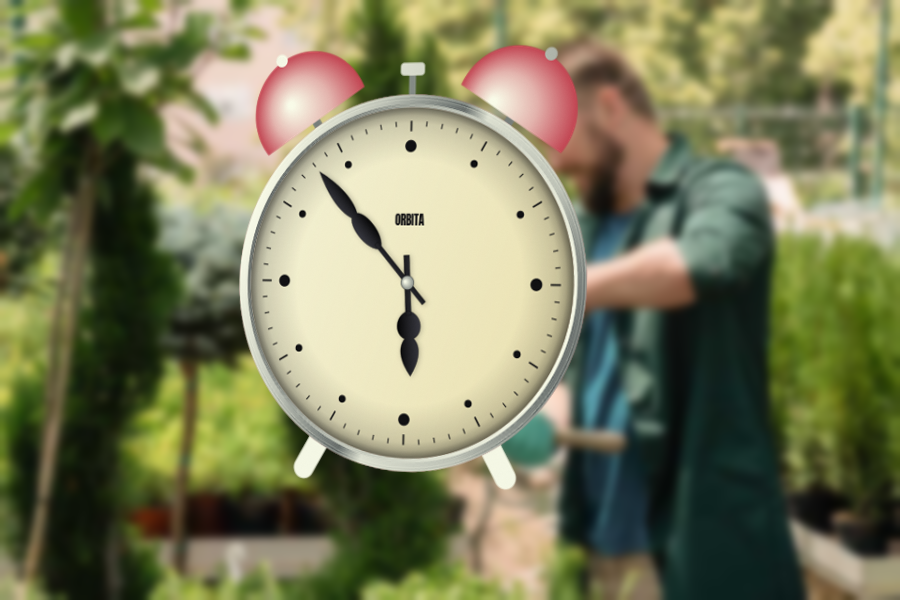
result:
{"hour": 5, "minute": 53}
